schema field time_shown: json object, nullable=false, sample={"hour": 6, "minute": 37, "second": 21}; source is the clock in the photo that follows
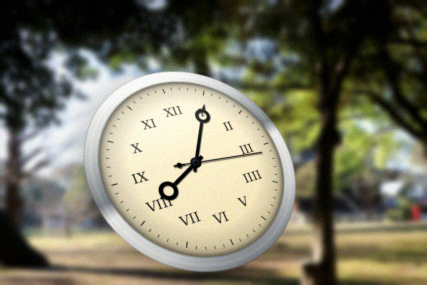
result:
{"hour": 8, "minute": 5, "second": 16}
